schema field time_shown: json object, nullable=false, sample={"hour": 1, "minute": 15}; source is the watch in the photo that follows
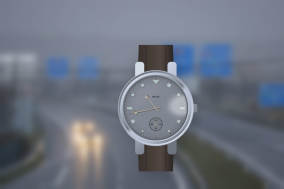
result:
{"hour": 10, "minute": 43}
